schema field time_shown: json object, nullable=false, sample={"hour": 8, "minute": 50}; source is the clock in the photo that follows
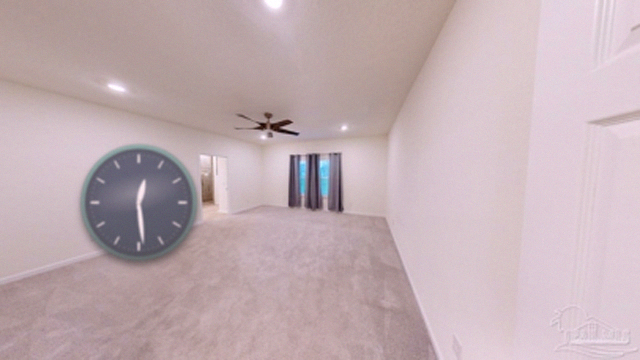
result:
{"hour": 12, "minute": 29}
